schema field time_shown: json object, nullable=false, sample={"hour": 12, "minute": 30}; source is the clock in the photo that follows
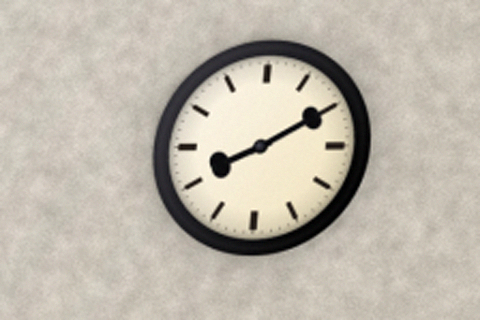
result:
{"hour": 8, "minute": 10}
